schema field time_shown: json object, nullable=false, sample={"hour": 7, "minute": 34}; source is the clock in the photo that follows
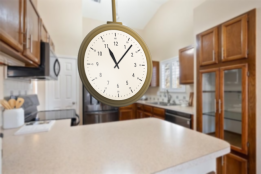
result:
{"hour": 11, "minute": 7}
